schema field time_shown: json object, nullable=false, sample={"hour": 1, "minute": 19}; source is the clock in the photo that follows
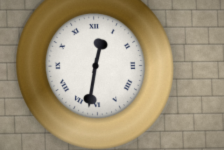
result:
{"hour": 12, "minute": 32}
